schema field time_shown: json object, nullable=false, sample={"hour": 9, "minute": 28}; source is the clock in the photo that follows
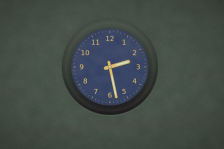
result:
{"hour": 2, "minute": 28}
